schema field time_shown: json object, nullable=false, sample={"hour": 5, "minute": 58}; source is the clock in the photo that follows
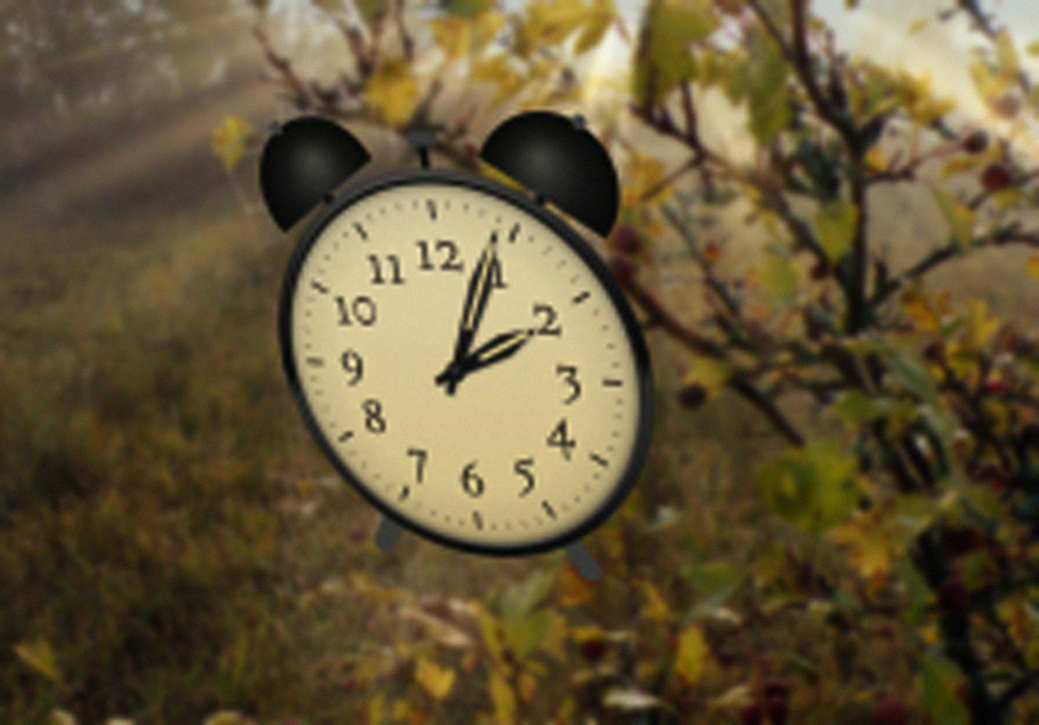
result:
{"hour": 2, "minute": 4}
